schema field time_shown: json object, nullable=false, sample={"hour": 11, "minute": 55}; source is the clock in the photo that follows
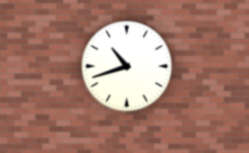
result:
{"hour": 10, "minute": 42}
